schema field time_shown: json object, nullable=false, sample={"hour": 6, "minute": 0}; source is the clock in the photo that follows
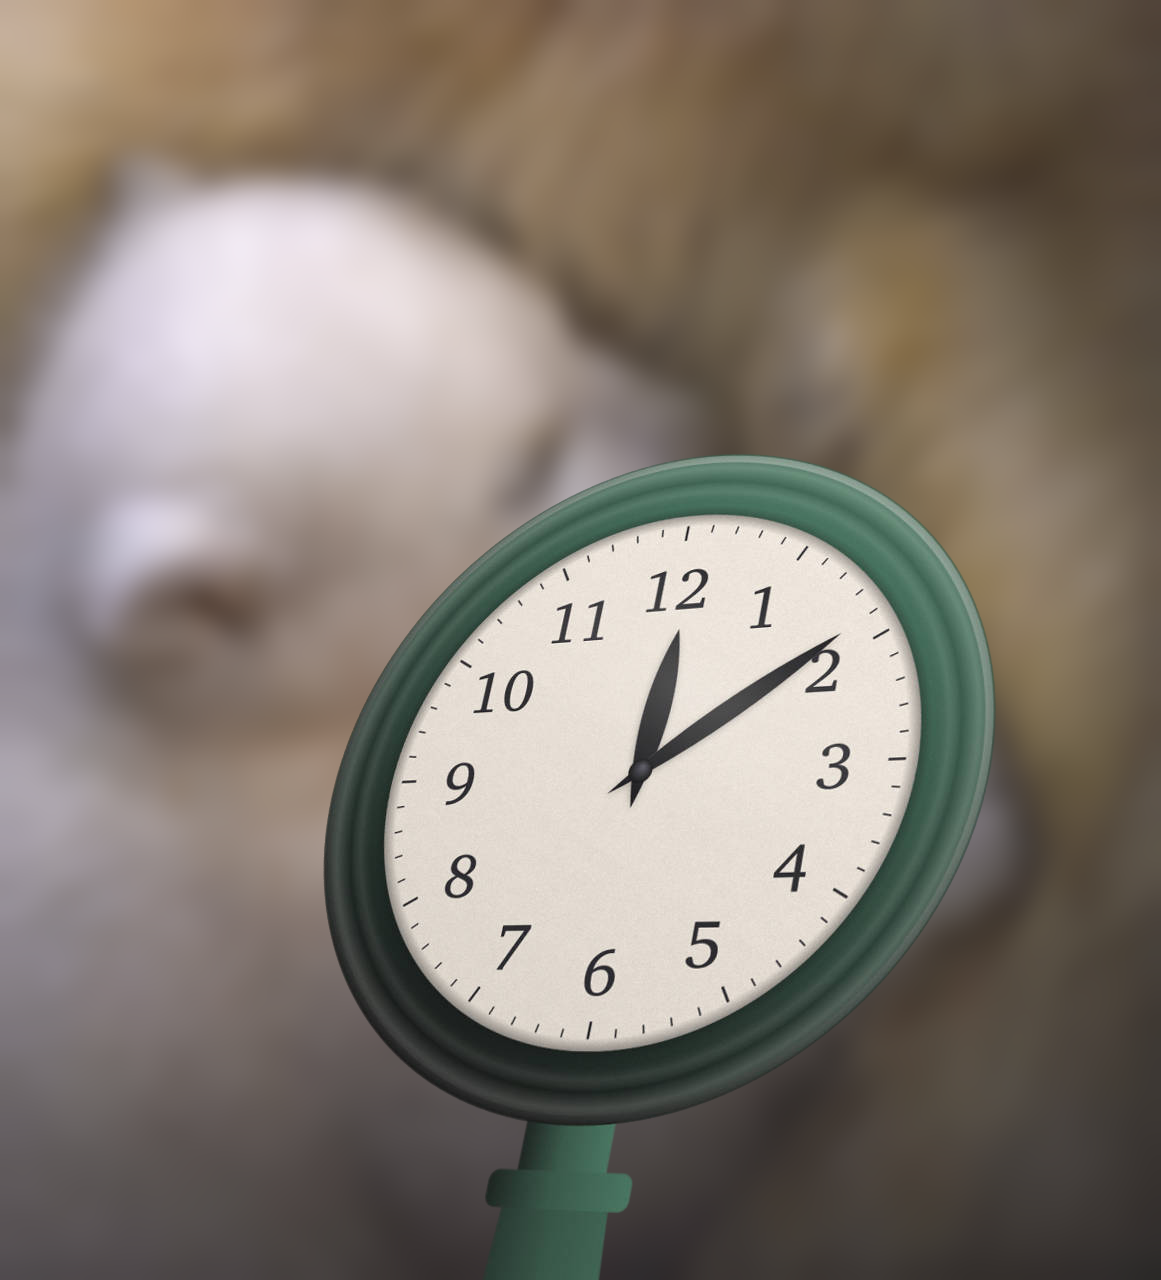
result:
{"hour": 12, "minute": 9}
